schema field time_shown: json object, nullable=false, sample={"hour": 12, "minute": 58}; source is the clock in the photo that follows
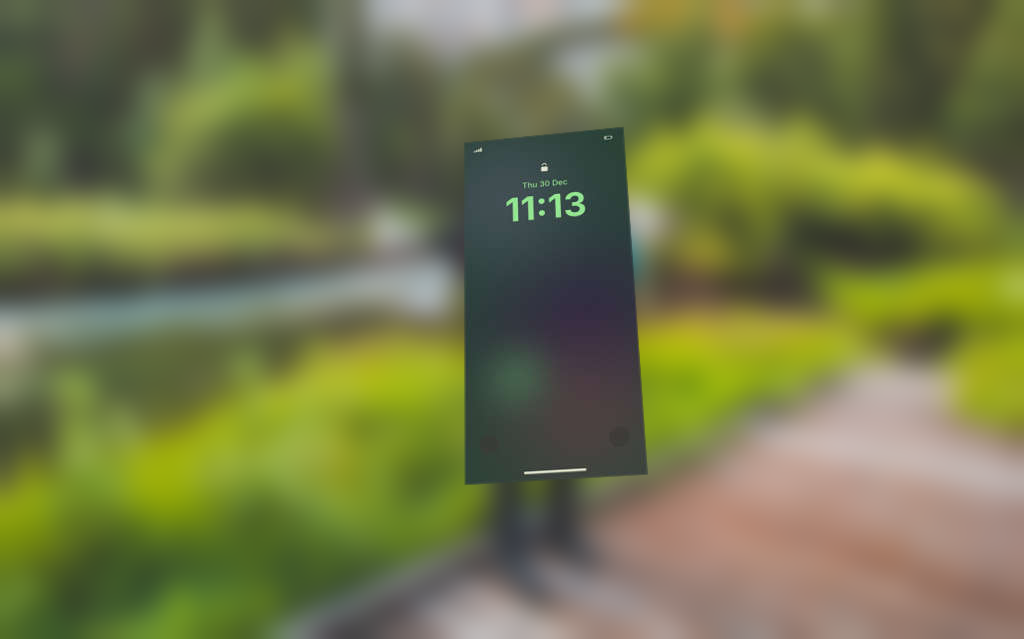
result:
{"hour": 11, "minute": 13}
